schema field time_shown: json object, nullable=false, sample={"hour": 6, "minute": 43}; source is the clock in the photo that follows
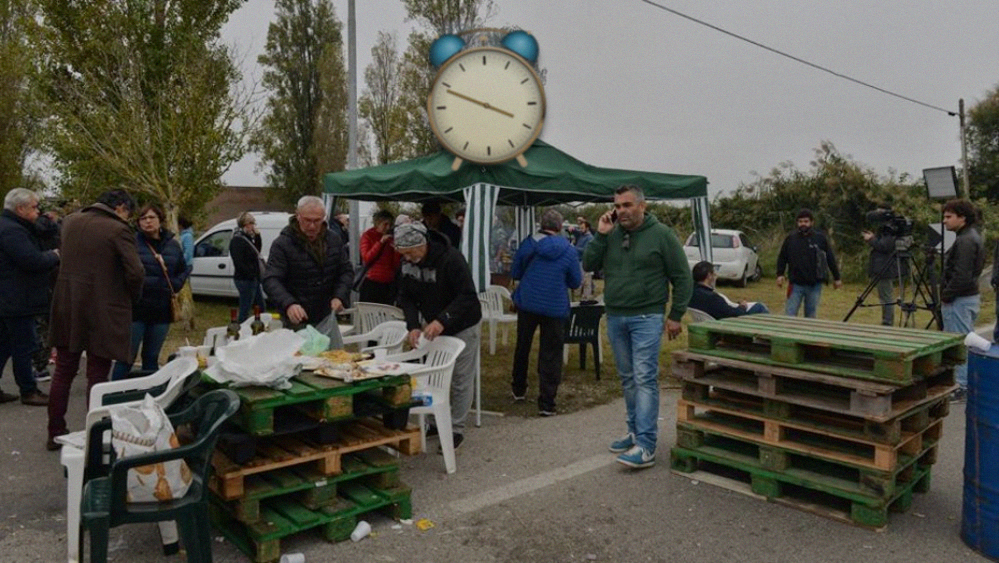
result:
{"hour": 3, "minute": 49}
